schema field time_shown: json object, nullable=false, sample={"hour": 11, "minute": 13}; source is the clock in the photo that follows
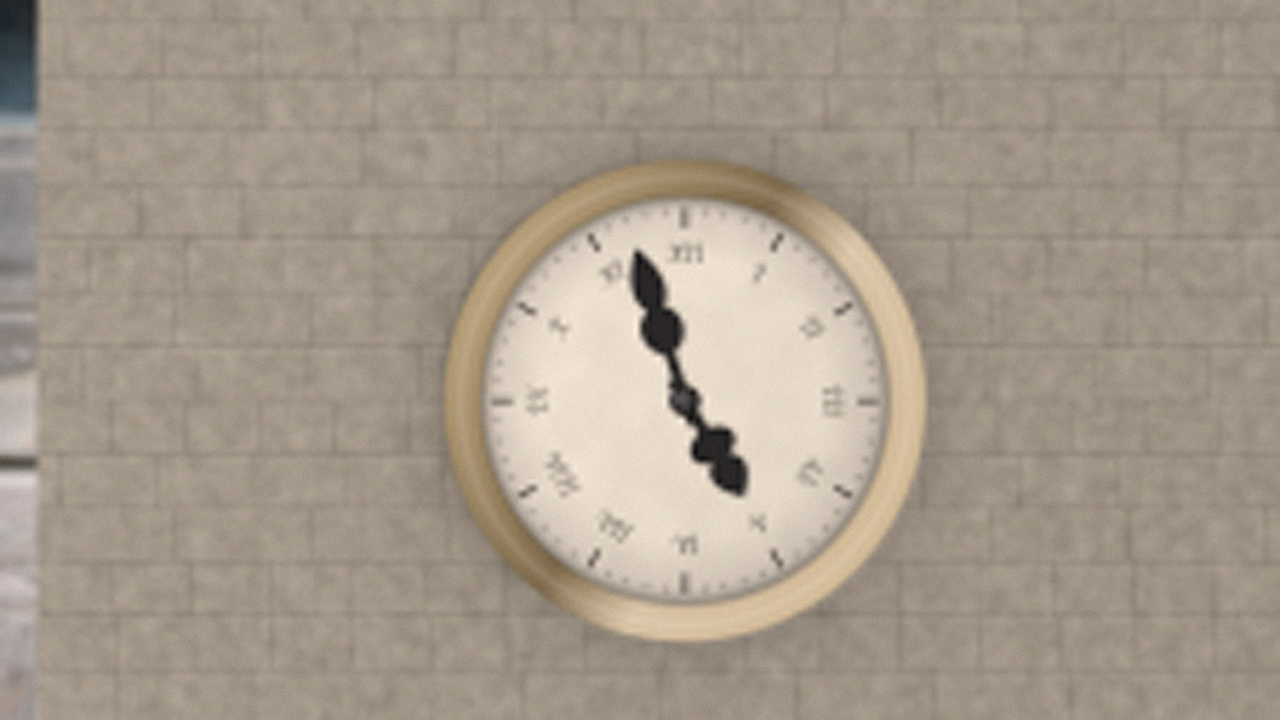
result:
{"hour": 4, "minute": 57}
